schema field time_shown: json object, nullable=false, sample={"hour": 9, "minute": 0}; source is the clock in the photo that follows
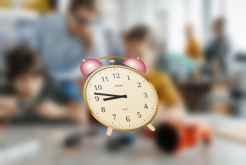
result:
{"hour": 8, "minute": 47}
